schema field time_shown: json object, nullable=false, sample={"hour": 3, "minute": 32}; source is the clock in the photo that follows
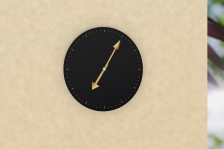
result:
{"hour": 7, "minute": 5}
